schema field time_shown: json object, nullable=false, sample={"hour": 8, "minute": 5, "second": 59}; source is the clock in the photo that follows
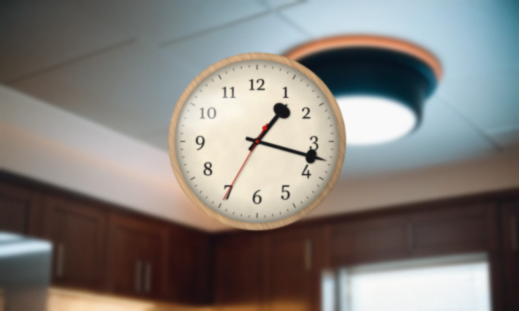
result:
{"hour": 1, "minute": 17, "second": 35}
